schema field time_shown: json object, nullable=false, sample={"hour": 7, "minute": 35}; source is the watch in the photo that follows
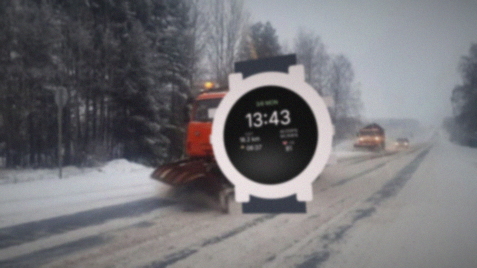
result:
{"hour": 13, "minute": 43}
